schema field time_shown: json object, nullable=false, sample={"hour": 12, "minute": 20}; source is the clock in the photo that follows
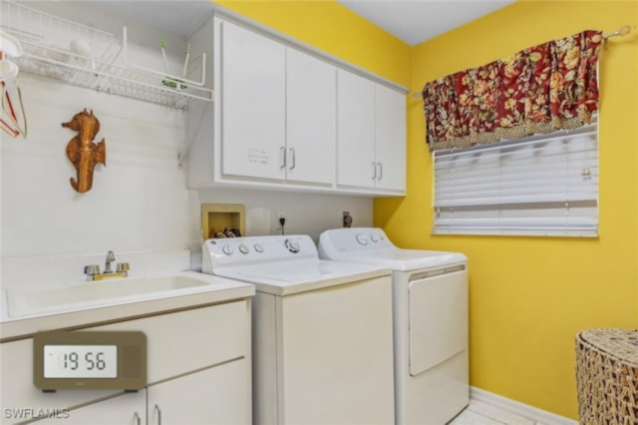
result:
{"hour": 19, "minute": 56}
